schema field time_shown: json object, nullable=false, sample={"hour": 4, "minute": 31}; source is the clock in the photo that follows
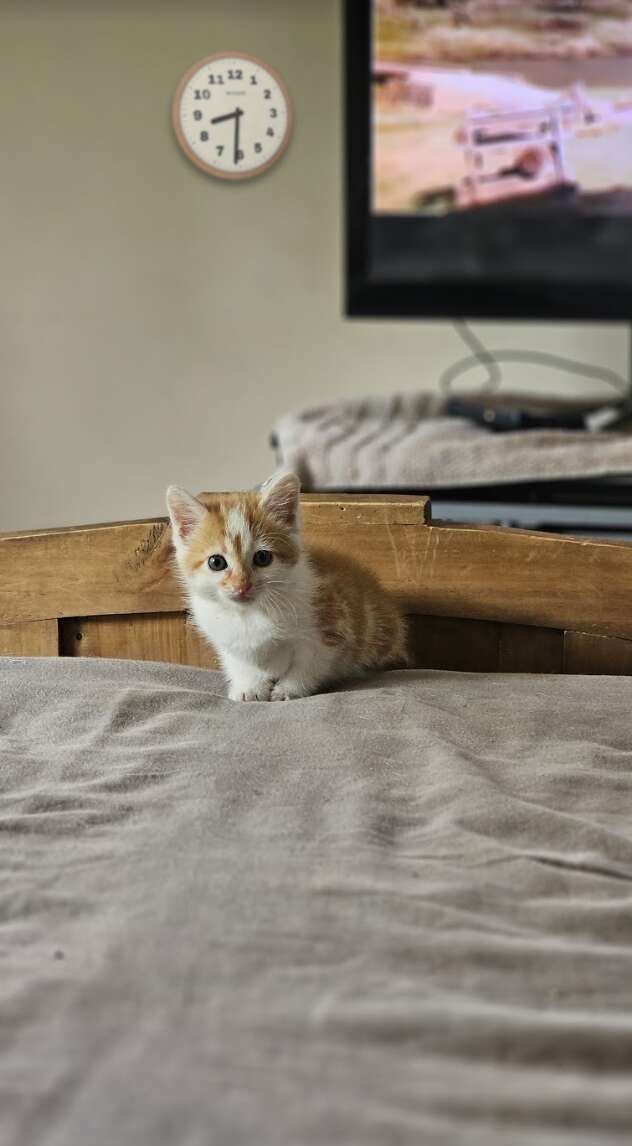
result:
{"hour": 8, "minute": 31}
